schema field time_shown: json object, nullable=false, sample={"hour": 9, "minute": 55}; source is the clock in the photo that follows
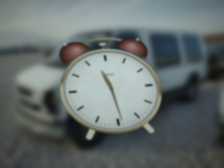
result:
{"hour": 11, "minute": 29}
